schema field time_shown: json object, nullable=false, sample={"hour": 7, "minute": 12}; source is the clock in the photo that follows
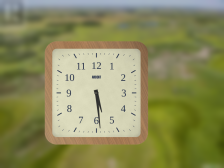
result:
{"hour": 5, "minute": 29}
